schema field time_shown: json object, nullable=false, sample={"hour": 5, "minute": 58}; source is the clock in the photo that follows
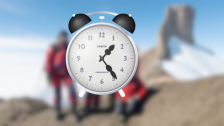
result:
{"hour": 1, "minute": 24}
